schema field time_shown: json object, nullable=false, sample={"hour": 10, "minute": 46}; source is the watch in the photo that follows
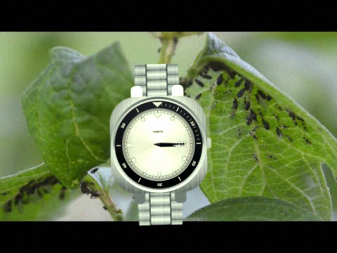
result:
{"hour": 3, "minute": 15}
